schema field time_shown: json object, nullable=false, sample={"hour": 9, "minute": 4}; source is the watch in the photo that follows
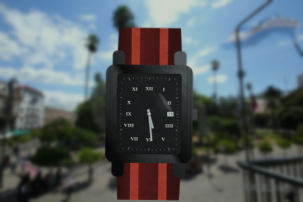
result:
{"hour": 5, "minute": 29}
